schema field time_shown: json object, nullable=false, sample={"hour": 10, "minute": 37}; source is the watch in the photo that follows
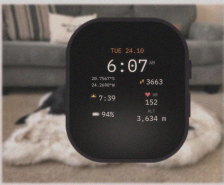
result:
{"hour": 6, "minute": 7}
